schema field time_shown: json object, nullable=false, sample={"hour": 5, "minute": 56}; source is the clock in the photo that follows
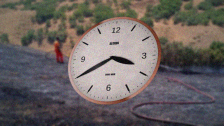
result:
{"hour": 3, "minute": 40}
